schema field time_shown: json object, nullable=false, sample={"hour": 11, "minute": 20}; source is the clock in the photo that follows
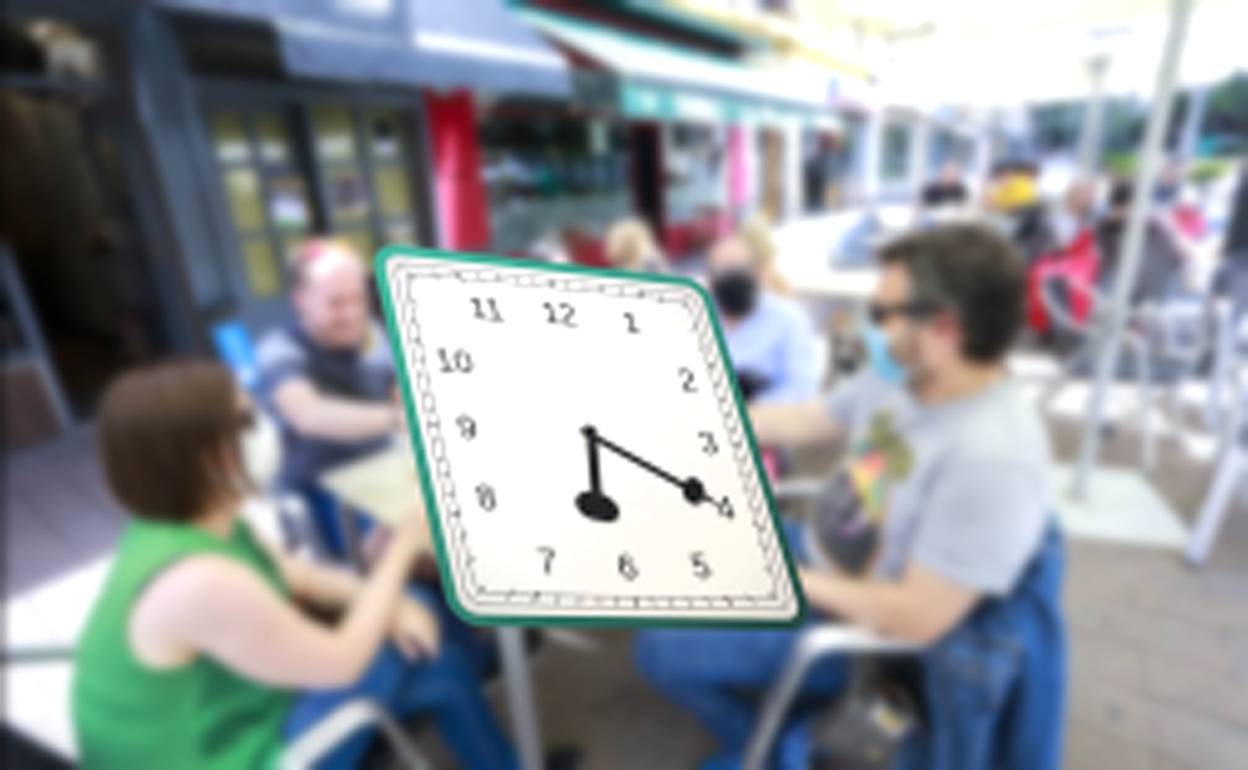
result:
{"hour": 6, "minute": 20}
